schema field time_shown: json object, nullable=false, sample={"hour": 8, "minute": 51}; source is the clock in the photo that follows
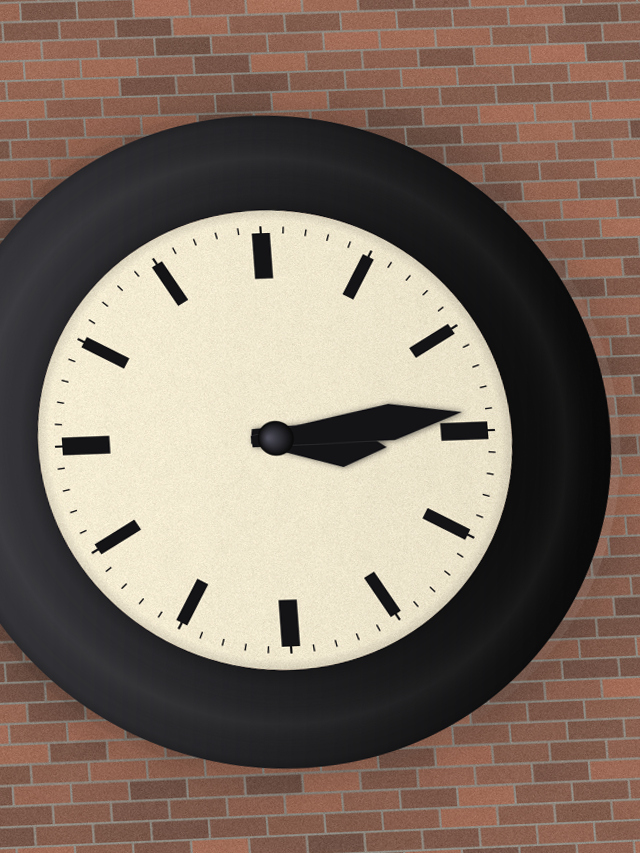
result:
{"hour": 3, "minute": 14}
